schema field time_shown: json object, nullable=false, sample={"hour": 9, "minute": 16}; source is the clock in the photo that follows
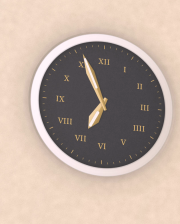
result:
{"hour": 6, "minute": 56}
